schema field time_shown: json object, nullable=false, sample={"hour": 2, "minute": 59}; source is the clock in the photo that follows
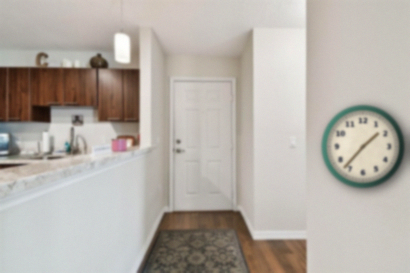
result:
{"hour": 1, "minute": 37}
